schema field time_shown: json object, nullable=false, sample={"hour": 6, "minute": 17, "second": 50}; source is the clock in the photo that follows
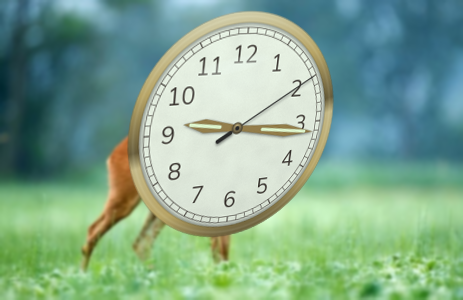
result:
{"hour": 9, "minute": 16, "second": 10}
